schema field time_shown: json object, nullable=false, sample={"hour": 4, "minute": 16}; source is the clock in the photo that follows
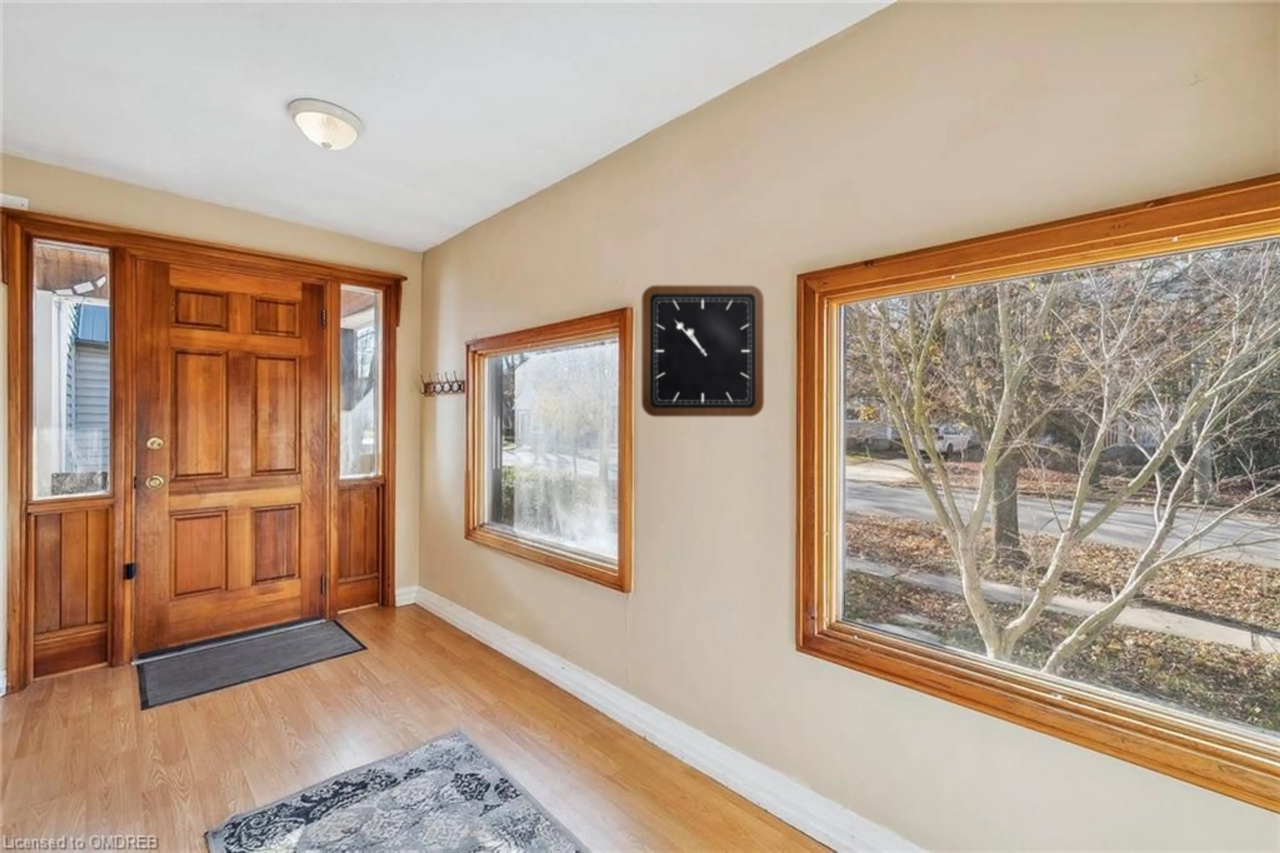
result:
{"hour": 10, "minute": 53}
